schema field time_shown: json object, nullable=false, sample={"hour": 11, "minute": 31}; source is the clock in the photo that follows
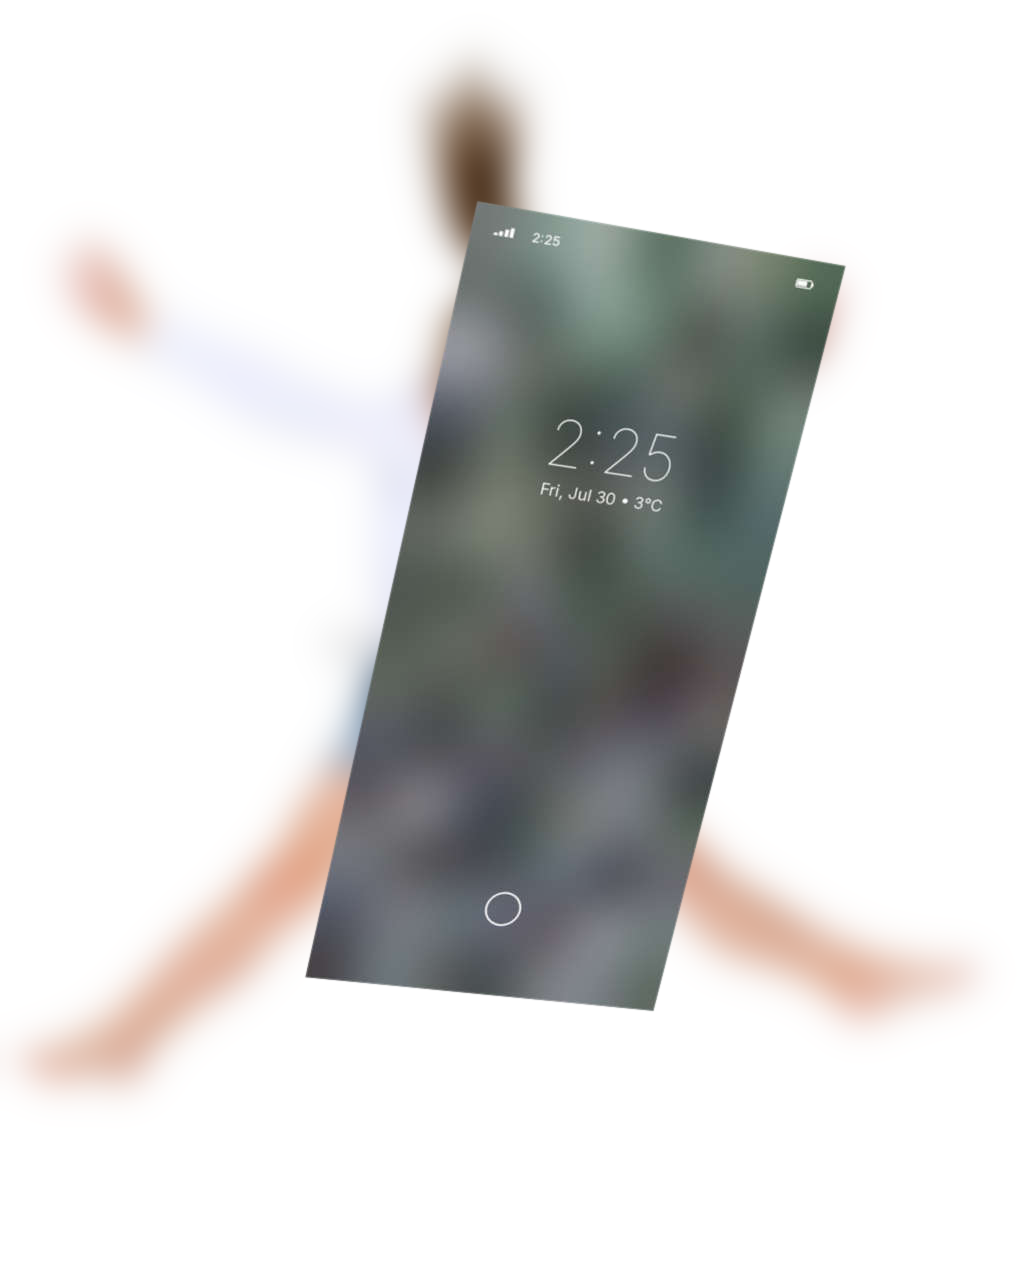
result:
{"hour": 2, "minute": 25}
